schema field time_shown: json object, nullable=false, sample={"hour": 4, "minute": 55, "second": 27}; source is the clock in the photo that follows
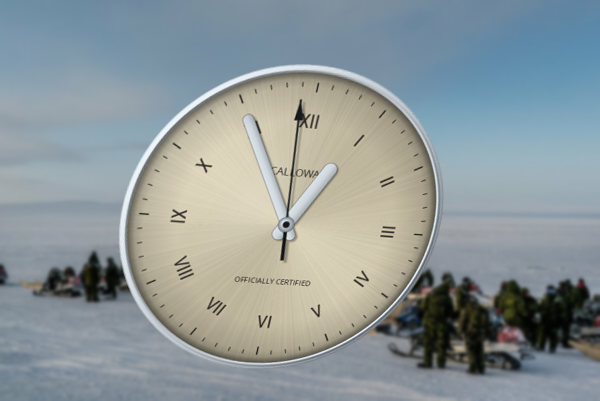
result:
{"hour": 12, "minute": 54, "second": 59}
